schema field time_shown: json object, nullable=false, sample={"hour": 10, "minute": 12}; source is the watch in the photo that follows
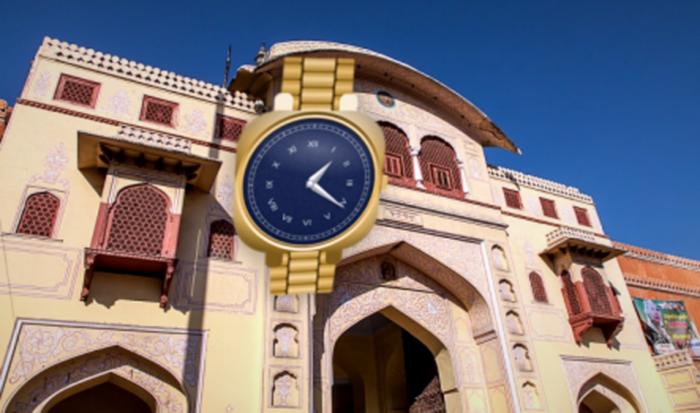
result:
{"hour": 1, "minute": 21}
